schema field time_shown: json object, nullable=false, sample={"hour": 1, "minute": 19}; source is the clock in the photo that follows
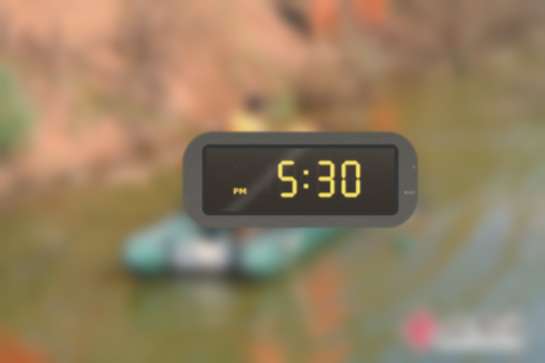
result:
{"hour": 5, "minute": 30}
